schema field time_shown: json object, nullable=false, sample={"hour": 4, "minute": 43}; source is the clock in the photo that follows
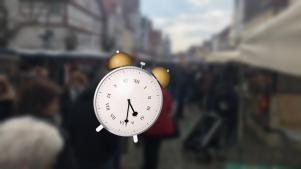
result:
{"hour": 4, "minute": 28}
